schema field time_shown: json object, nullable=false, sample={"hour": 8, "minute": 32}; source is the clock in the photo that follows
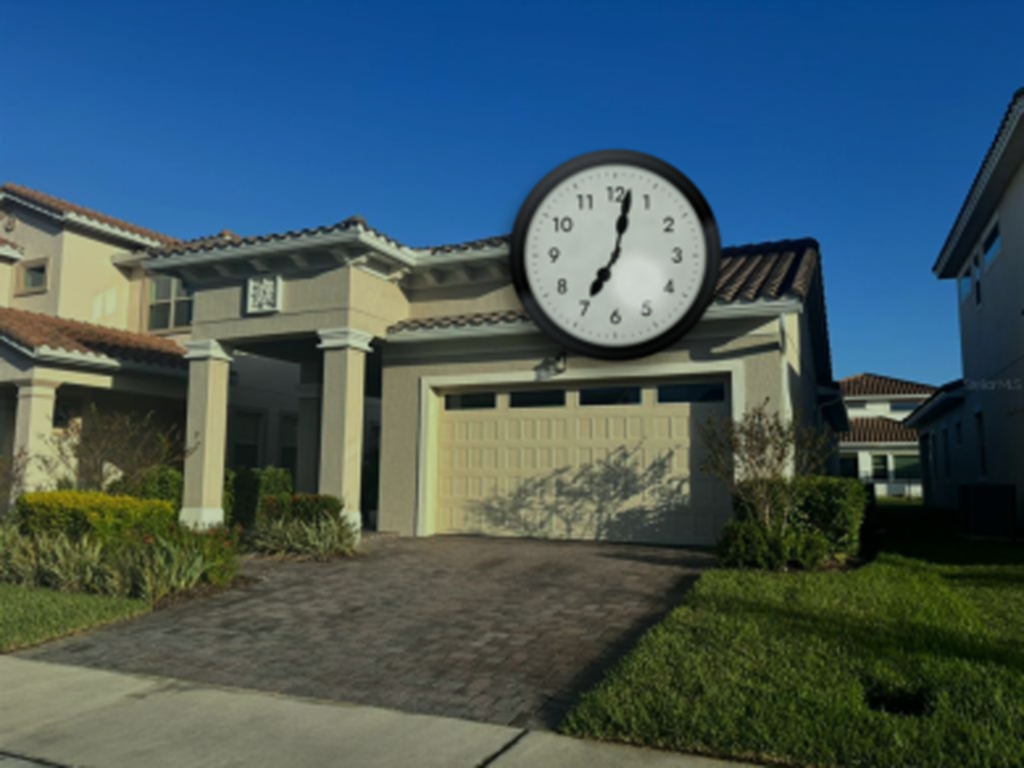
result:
{"hour": 7, "minute": 2}
